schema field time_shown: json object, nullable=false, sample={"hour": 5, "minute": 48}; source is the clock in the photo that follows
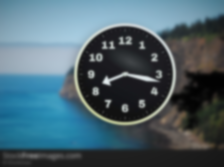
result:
{"hour": 8, "minute": 17}
